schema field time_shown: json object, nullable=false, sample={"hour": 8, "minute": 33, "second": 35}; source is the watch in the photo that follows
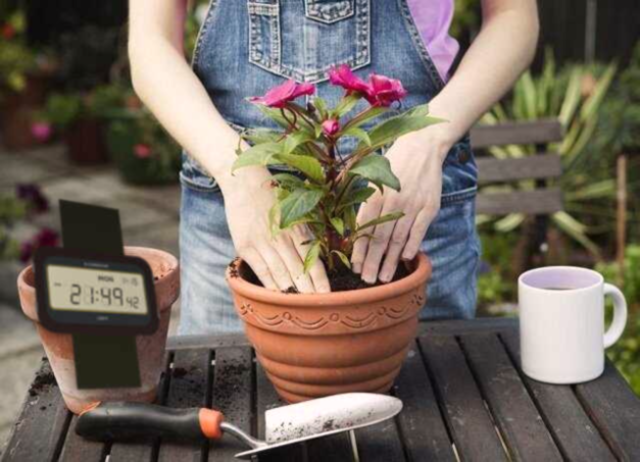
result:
{"hour": 21, "minute": 49, "second": 42}
